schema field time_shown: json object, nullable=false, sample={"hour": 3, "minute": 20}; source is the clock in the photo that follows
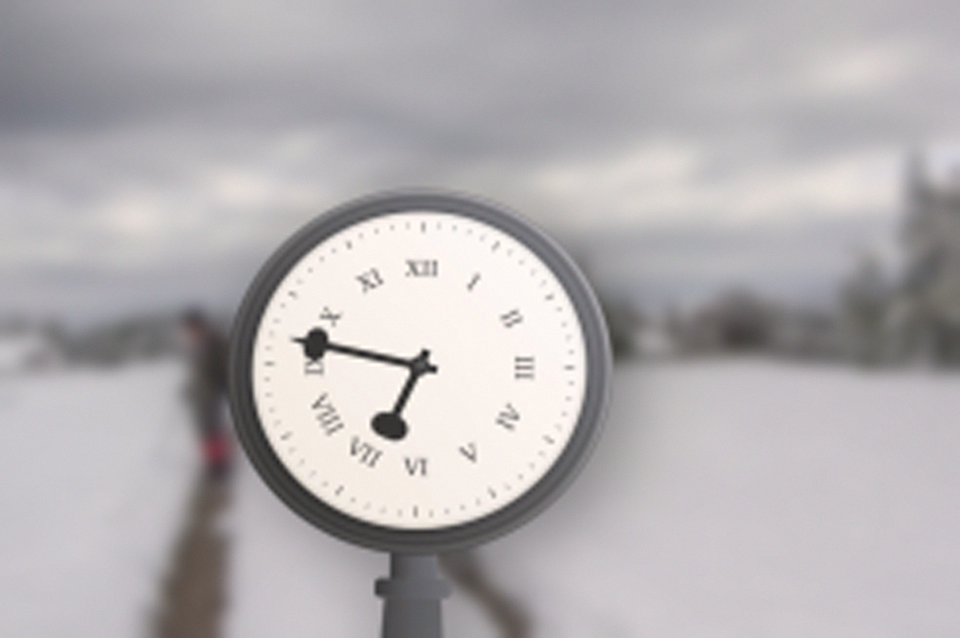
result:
{"hour": 6, "minute": 47}
